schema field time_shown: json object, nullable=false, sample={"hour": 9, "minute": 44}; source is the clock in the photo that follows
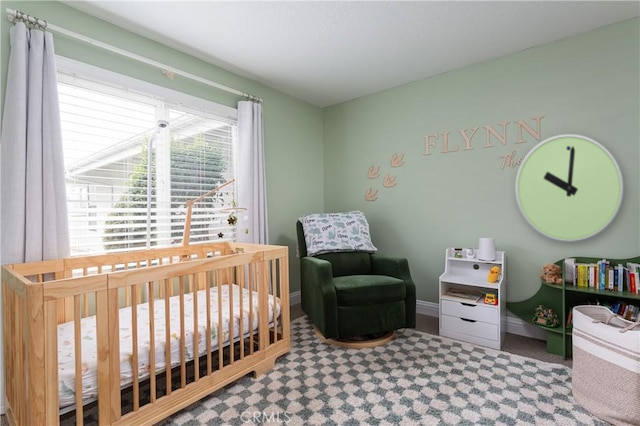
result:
{"hour": 10, "minute": 1}
